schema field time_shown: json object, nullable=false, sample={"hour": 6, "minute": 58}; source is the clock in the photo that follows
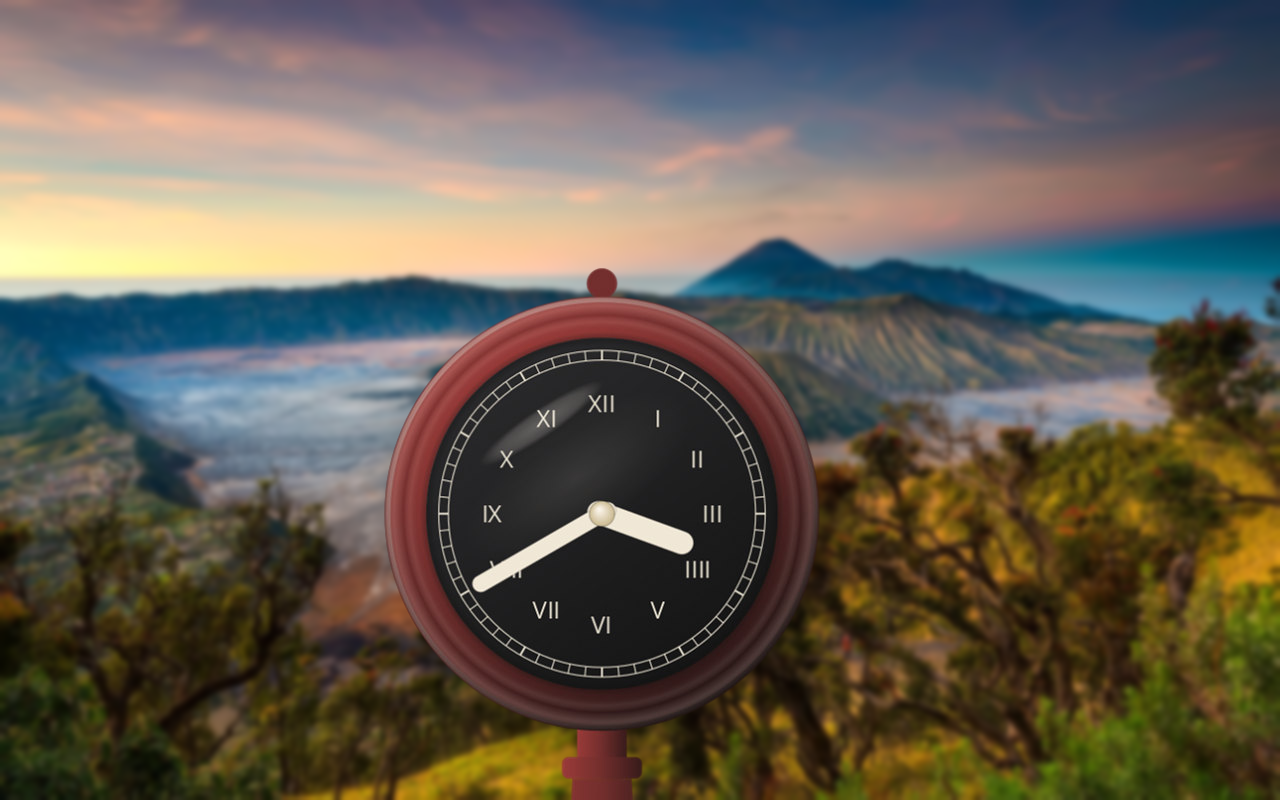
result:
{"hour": 3, "minute": 40}
